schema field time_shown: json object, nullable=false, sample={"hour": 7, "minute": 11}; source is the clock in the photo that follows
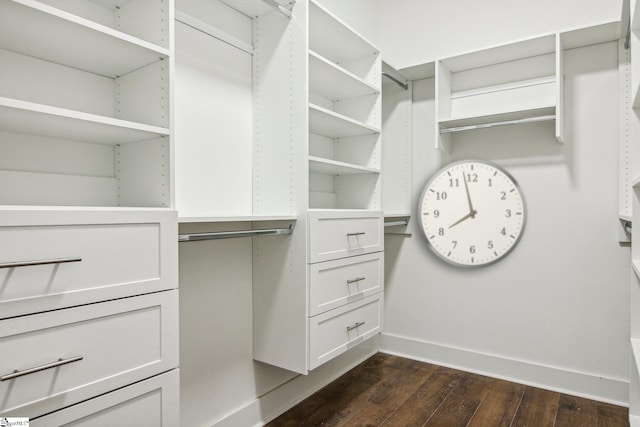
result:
{"hour": 7, "minute": 58}
